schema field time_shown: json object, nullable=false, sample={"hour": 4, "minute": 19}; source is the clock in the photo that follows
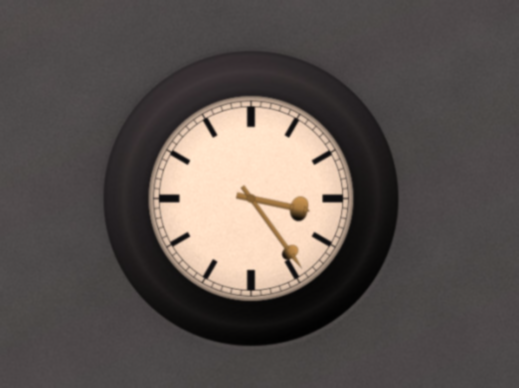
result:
{"hour": 3, "minute": 24}
